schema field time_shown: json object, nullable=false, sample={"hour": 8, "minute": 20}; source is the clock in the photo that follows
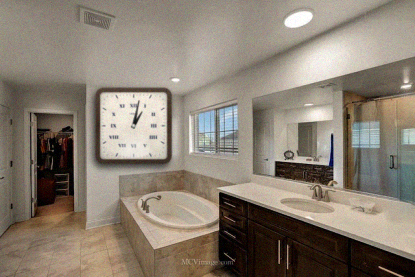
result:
{"hour": 1, "minute": 2}
